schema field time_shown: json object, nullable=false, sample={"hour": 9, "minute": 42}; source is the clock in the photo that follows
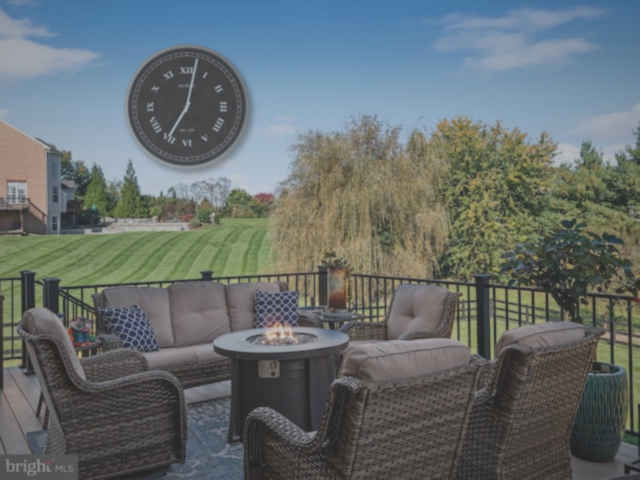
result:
{"hour": 7, "minute": 2}
